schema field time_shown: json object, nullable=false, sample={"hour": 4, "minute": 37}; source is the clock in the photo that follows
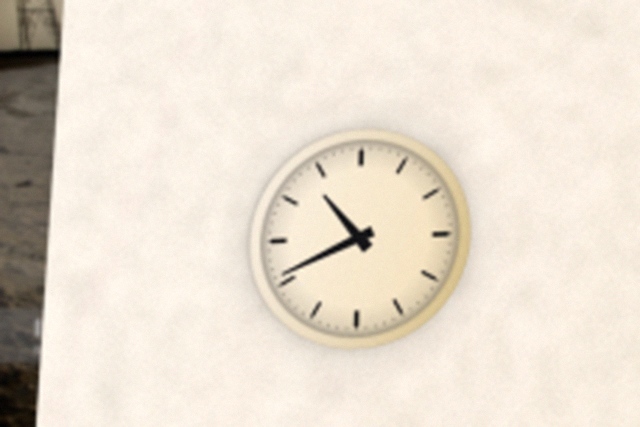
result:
{"hour": 10, "minute": 41}
